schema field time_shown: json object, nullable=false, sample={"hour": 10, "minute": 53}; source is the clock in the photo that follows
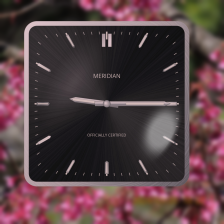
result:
{"hour": 9, "minute": 15}
